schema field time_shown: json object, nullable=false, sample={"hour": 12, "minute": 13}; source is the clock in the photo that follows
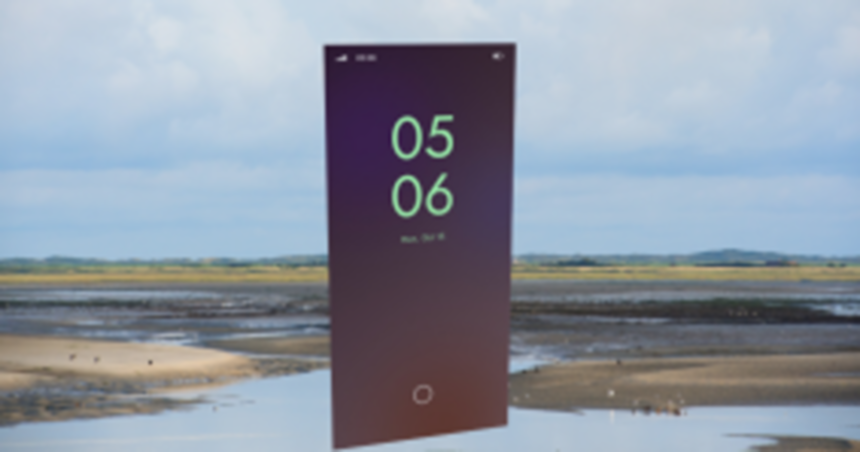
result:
{"hour": 5, "minute": 6}
